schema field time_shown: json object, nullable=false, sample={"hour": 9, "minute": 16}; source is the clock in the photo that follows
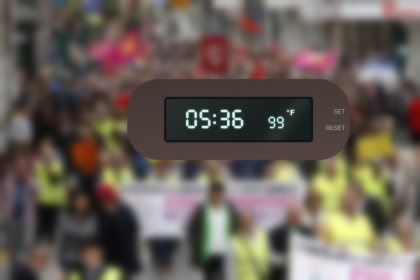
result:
{"hour": 5, "minute": 36}
